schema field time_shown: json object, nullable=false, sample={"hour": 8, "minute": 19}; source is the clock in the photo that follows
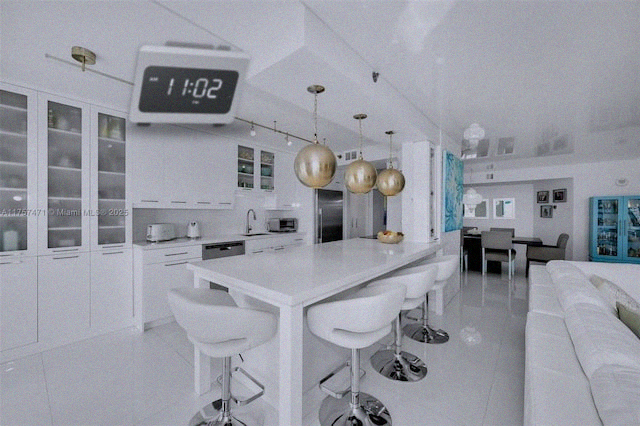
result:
{"hour": 11, "minute": 2}
